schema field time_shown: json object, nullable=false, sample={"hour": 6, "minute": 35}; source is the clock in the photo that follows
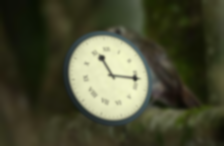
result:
{"hour": 11, "minute": 17}
